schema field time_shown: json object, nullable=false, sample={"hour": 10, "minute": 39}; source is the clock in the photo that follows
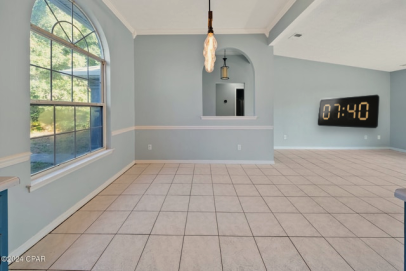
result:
{"hour": 7, "minute": 40}
